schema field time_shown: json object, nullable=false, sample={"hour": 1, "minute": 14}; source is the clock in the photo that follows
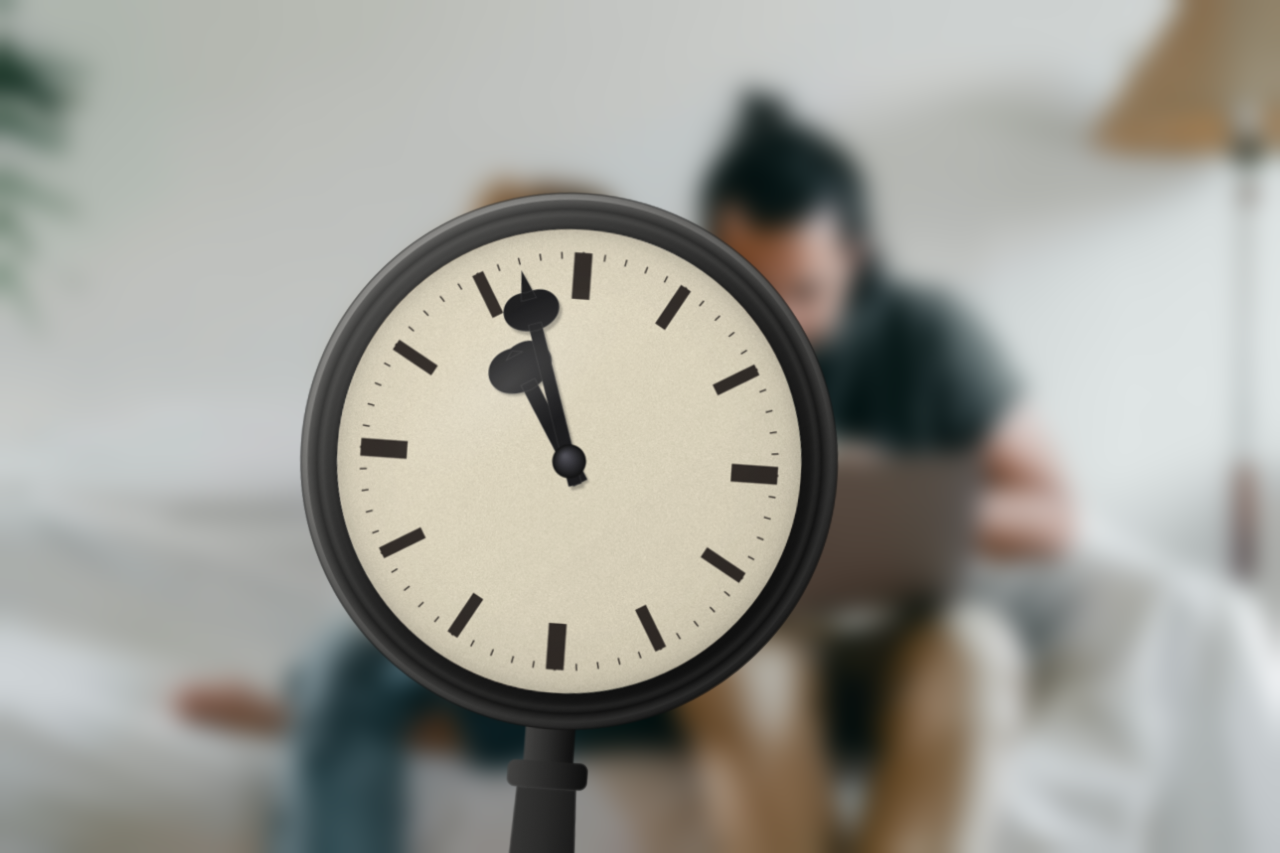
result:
{"hour": 10, "minute": 57}
